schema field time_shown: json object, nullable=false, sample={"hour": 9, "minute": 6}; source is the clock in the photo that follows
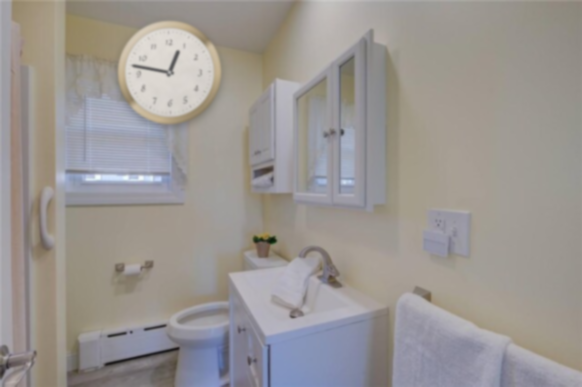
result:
{"hour": 12, "minute": 47}
